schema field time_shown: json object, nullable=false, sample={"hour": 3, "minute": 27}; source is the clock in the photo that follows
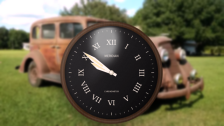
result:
{"hour": 9, "minute": 51}
